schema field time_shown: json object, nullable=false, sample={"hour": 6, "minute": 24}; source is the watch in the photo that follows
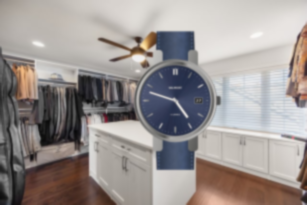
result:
{"hour": 4, "minute": 48}
